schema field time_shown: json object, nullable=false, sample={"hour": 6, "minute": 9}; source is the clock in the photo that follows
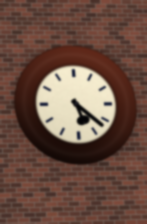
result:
{"hour": 5, "minute": 22}
